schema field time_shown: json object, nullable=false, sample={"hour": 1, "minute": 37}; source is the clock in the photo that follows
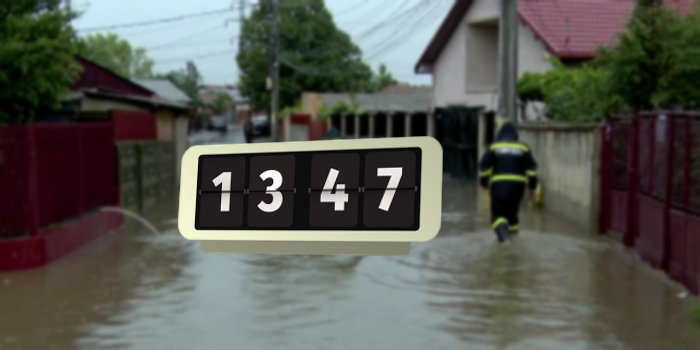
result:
{"hour": 13, "minute": 47}
